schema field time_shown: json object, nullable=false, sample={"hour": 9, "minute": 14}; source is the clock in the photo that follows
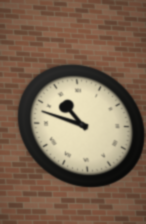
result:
{"hour": 10, "minute": 48}
